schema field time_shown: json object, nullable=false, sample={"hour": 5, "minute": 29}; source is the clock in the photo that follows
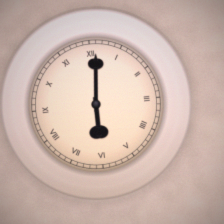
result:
{"hour": 6, "minute": 1}
